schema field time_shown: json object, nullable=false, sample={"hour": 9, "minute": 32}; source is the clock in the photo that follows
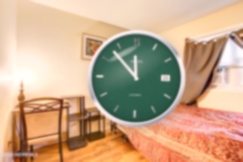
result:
{"hour": 11, "minute": 53}
